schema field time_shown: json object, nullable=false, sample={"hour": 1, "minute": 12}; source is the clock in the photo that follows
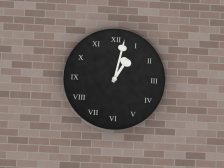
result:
{"hour": 1, "minute": 2}
